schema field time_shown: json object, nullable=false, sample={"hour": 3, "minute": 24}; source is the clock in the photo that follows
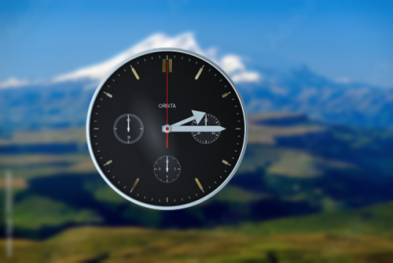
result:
{"hour": 2, "minute": 15}
